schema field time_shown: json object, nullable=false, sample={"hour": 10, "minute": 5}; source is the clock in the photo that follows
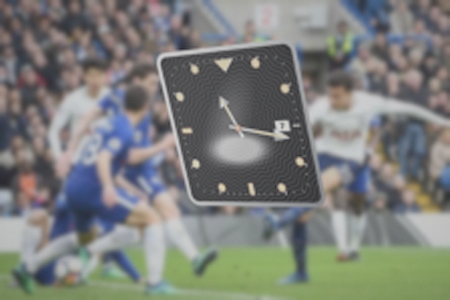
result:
{"hour": 11, "minute": 17}
